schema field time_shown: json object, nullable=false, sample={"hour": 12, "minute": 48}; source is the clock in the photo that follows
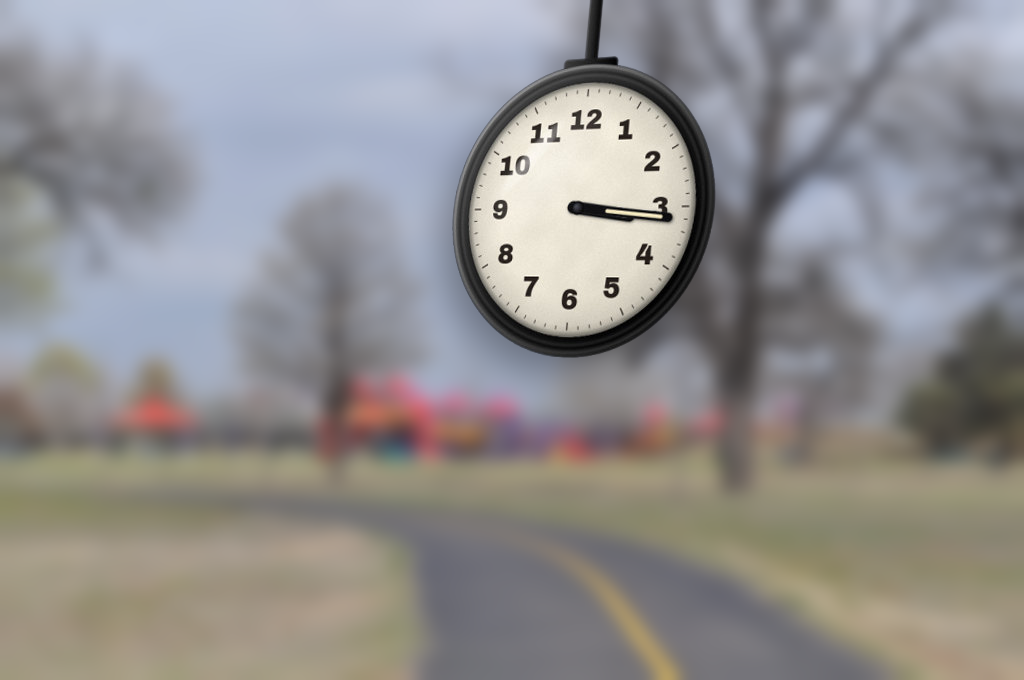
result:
{"hour": 3, "minute": 16}
